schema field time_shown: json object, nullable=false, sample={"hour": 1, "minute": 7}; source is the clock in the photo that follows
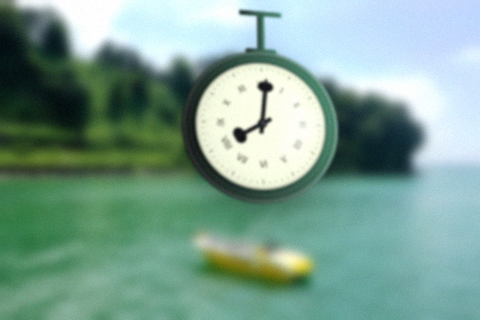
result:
{"hour": 8, "minute": 1}
